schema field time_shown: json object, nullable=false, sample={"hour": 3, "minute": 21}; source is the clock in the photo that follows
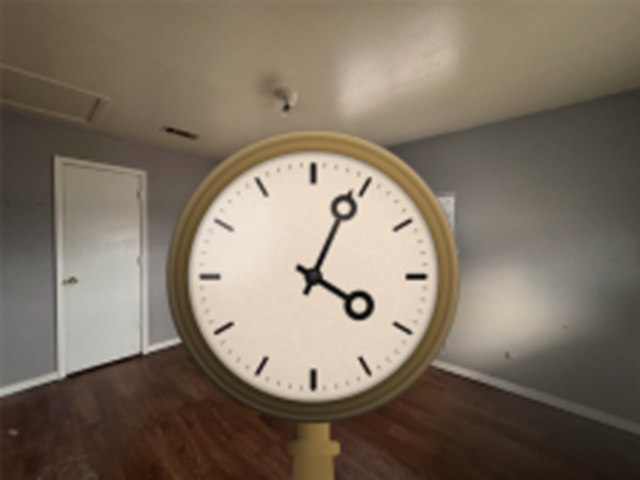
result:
{"hour": 4, "minute": 4}
